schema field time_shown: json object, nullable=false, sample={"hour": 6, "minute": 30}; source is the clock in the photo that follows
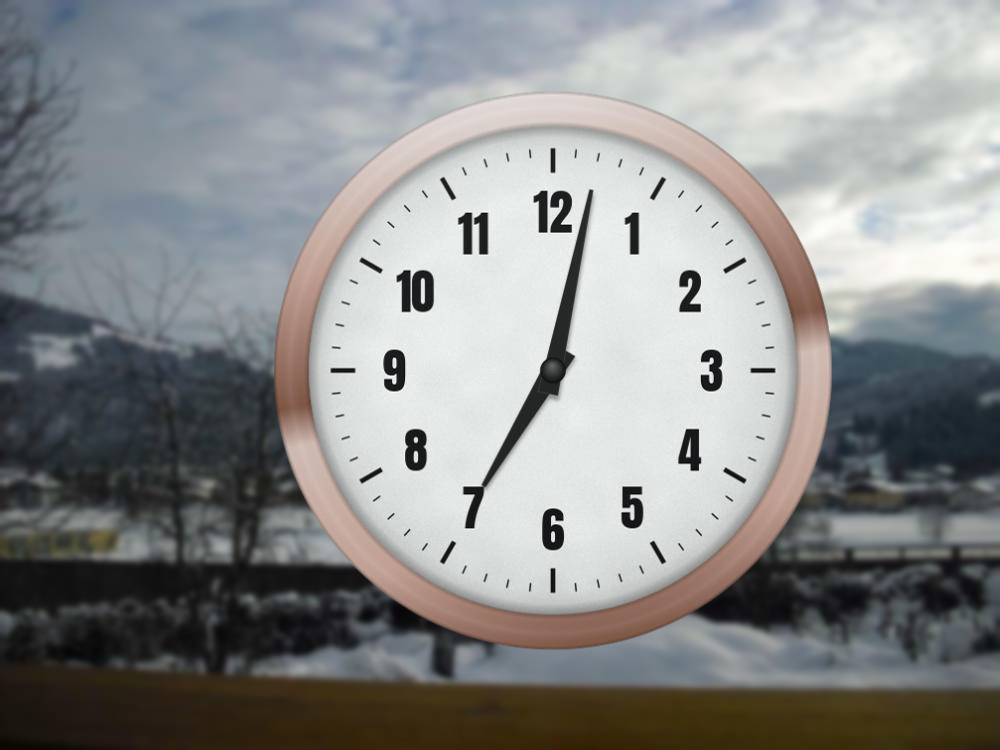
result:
{"hour": 7, "minute": 2}
